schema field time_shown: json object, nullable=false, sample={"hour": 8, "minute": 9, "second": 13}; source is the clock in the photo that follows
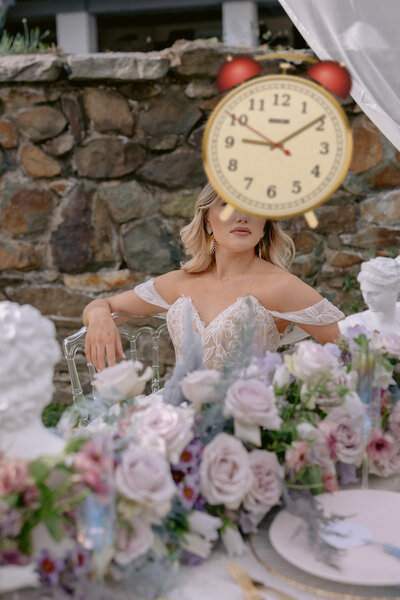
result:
{"hour": 9, "minute": 8, "second": 50}
